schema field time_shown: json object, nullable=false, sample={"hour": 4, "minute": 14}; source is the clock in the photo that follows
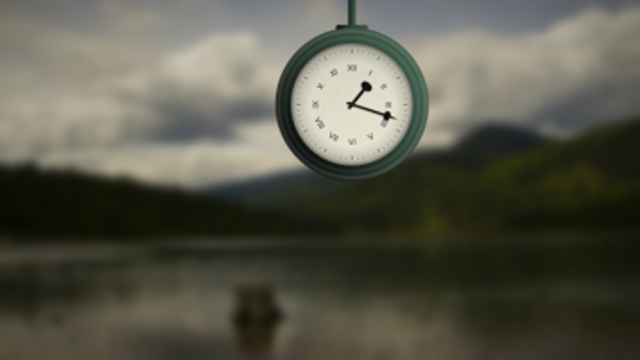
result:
{"hour": 1, "minute": 18}
